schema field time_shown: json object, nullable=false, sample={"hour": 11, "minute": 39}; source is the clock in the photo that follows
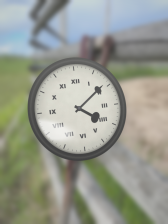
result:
{"hour": 4, "minute": 9}
